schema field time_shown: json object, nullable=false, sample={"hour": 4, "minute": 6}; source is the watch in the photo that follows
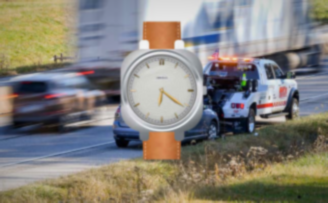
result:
{"hour": 6, "minute": 21}
